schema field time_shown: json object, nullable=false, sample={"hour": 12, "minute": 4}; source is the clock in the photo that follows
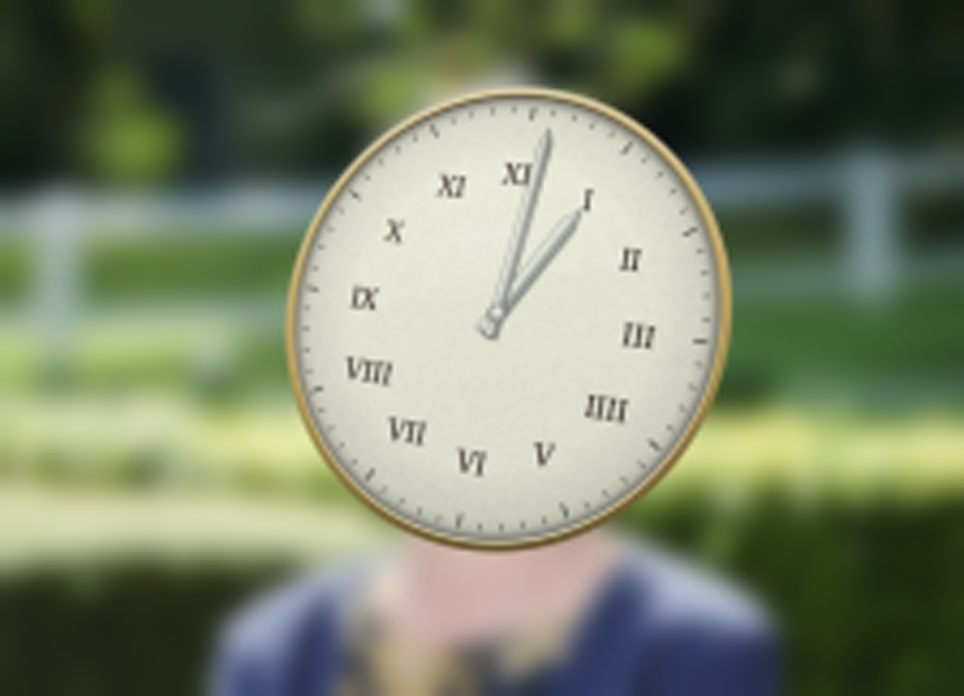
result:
{"hour": 1, "minute": 1}
